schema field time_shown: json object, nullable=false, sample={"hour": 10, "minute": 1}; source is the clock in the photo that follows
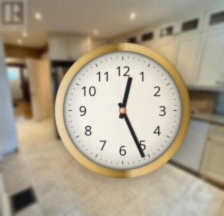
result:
{"hour": 12, "minute": 26}
